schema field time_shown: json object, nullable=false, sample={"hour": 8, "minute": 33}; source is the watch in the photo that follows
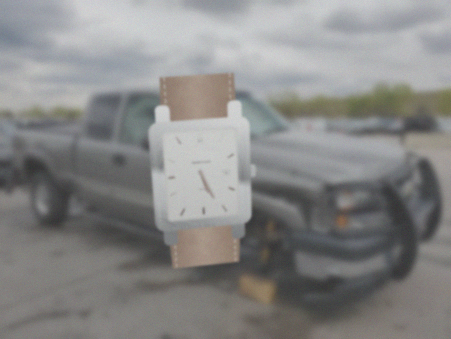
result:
{"hour": 5, "minute": 26}
